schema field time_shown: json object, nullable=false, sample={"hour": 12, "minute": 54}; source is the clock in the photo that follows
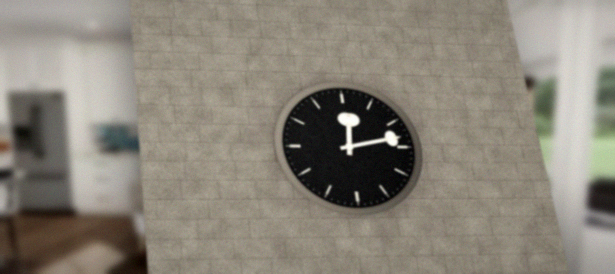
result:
{"hour": 12, "minute": 13}
